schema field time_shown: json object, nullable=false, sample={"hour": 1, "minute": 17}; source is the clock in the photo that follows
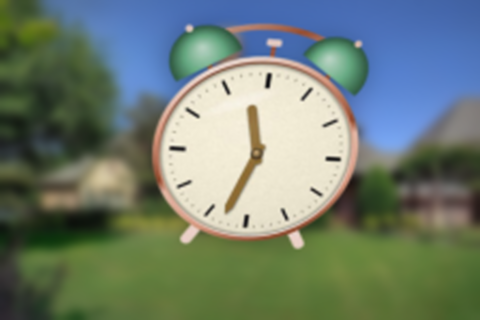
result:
{"hour": 11, "minute": 33}
